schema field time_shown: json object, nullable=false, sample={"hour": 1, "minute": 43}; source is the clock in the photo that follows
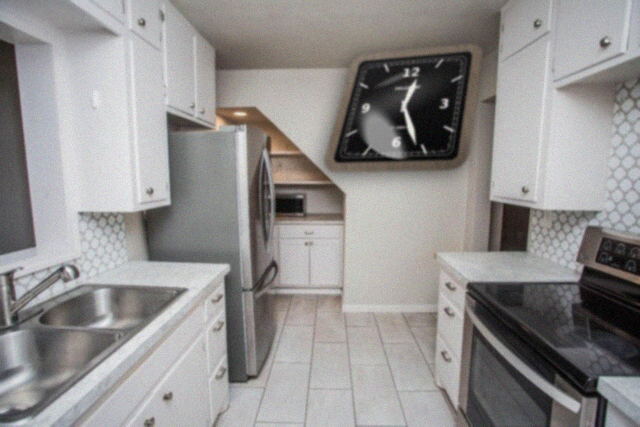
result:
{"hour": 12, "minute": 26}
